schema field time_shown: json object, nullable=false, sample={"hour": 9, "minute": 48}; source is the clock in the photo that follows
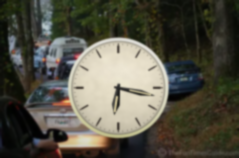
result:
{"hour": 6, "minute": 17}
